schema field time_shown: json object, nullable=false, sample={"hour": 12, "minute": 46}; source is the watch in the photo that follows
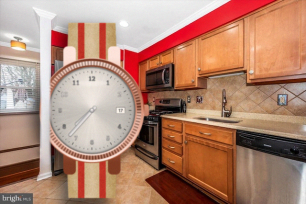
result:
{"hour": 7, "minute": 37}
